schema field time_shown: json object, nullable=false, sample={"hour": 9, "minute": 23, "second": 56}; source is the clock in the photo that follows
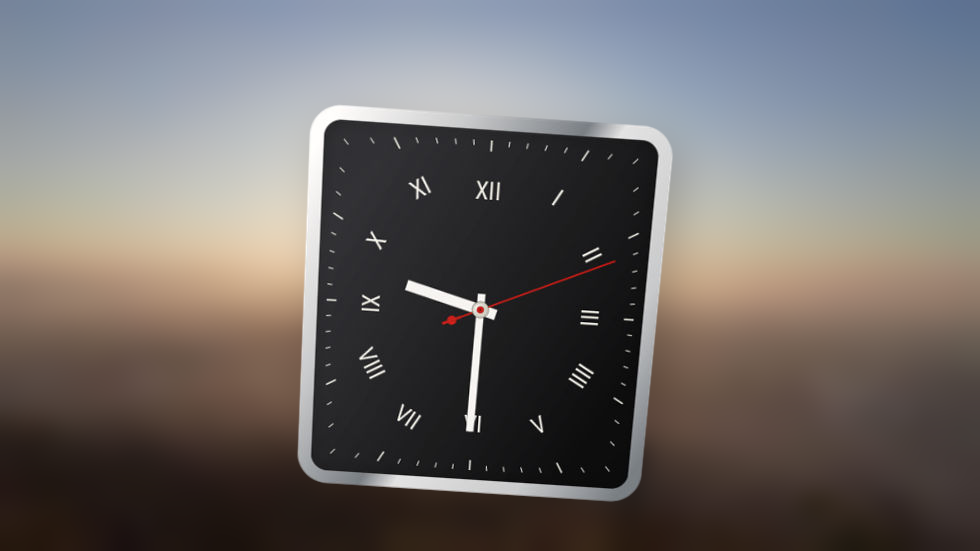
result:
{"hour": 9, "minute": 30, "second": 11}
